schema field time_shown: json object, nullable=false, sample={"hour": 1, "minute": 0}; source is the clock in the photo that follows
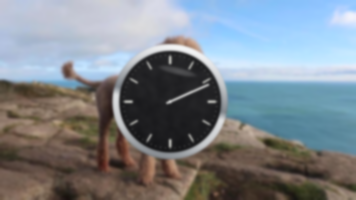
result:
{"hour": 2, "minute": 11}
